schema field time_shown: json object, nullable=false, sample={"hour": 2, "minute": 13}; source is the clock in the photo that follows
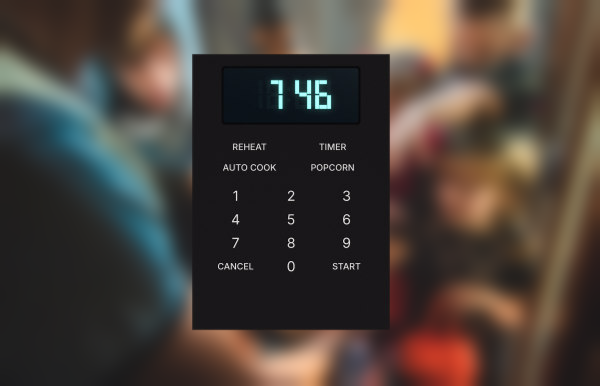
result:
{"hour": 7, "minute": 46}
